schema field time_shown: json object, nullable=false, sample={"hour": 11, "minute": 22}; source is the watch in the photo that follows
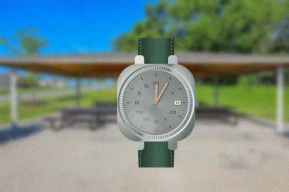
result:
{"hour": 12, "minute": 5}
